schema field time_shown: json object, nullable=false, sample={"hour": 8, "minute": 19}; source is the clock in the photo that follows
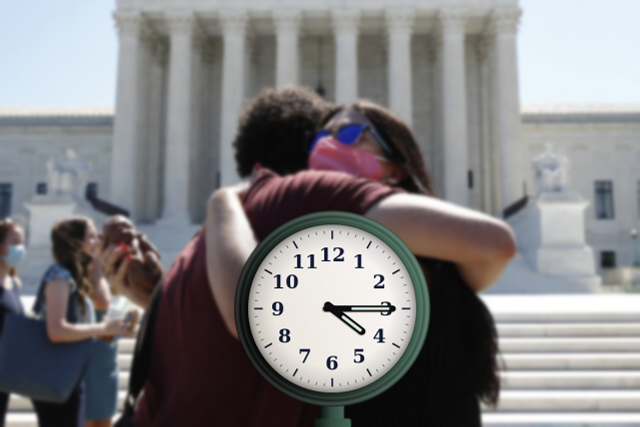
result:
{"hour": 4, "minute": 15}
